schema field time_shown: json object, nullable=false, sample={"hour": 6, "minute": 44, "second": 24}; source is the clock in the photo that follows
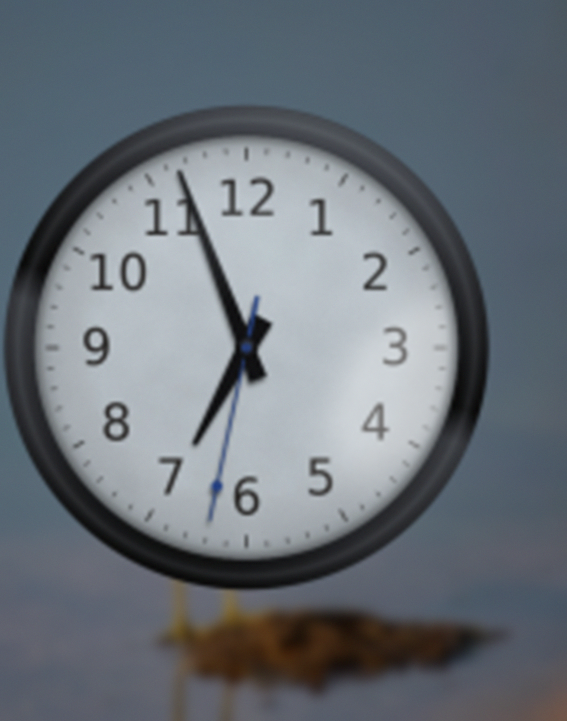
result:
{"hour": 6, "minute": 56, "second": 32}
